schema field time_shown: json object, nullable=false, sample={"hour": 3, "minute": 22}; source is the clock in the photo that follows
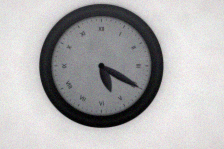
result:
{"hour": 5, "minute": 20}
